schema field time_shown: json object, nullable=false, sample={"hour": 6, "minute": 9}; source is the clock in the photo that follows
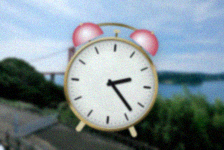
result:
{"hour": 2, "minute": 23}
